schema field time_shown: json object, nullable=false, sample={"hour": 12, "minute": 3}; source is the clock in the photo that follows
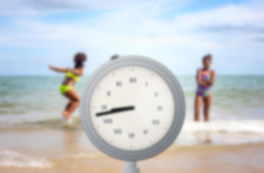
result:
{"hour": 8, "minute": 43}
